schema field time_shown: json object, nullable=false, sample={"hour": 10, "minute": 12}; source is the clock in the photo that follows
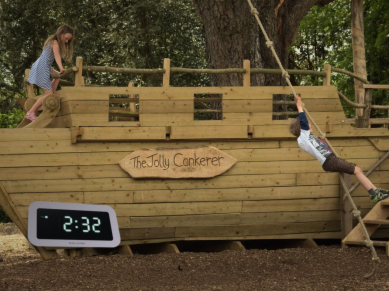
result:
{"hour": 2, "minute": 32}
